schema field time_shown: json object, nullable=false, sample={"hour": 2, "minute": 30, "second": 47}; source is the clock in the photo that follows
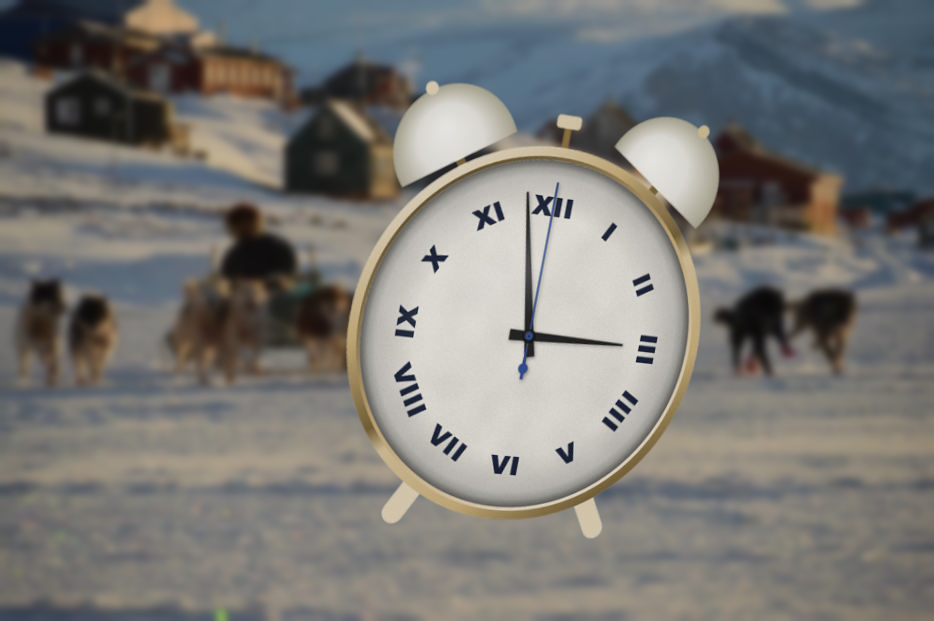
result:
{"hour": 2, "minute": 58, "second": 0}
